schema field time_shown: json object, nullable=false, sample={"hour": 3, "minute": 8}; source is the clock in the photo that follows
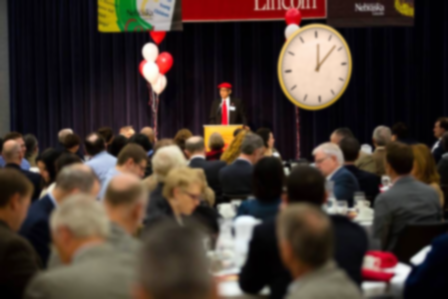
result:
{"hour": 12, "minute": 8}
